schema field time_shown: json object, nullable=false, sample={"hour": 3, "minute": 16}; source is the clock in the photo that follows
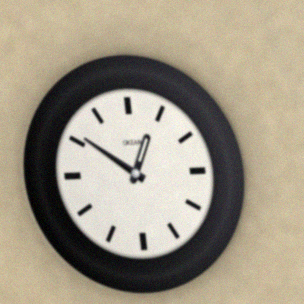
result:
{"hour": 12, "minute": 51}
